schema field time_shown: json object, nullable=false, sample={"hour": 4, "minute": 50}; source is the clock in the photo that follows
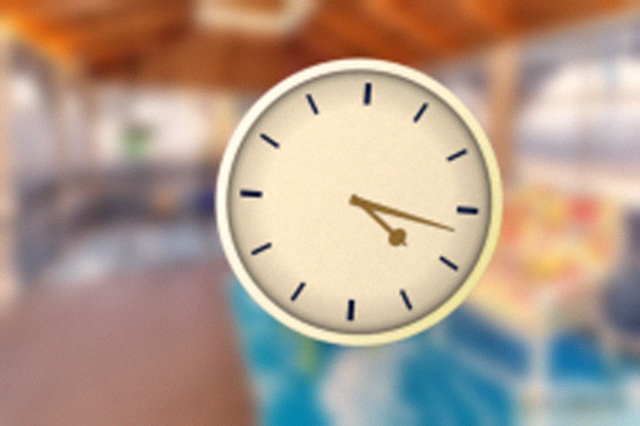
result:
{"hour": 4, "minute": 17}
